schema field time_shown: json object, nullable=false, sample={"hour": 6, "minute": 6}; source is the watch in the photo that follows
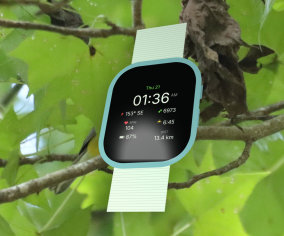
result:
{"hour": 1, "minute": 36}
